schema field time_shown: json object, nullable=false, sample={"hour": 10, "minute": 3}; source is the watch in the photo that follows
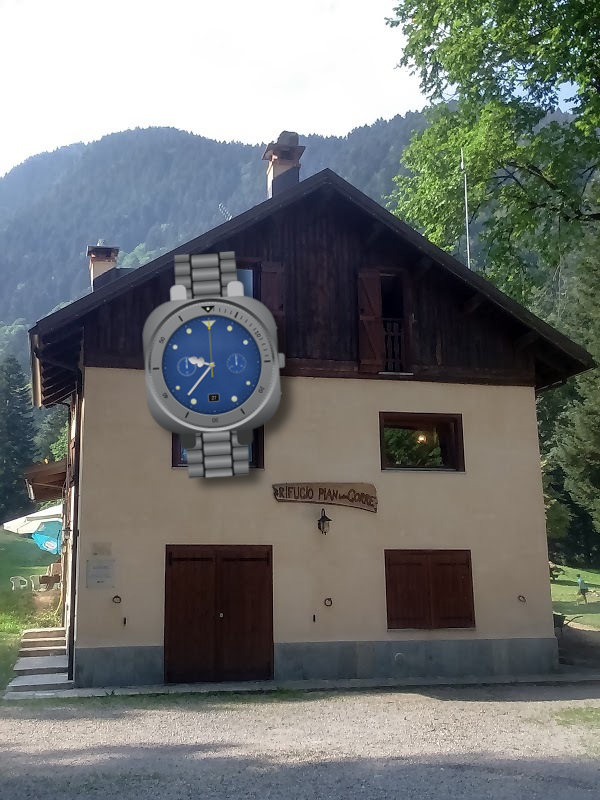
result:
{"hour": 9, "minute": 37}
